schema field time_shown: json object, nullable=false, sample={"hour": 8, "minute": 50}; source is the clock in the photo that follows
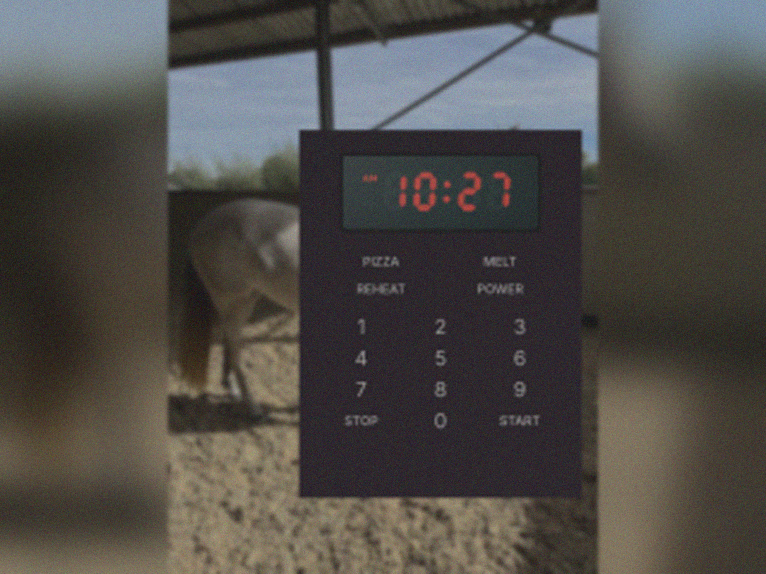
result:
{"hour": 10, "minute": 27}
